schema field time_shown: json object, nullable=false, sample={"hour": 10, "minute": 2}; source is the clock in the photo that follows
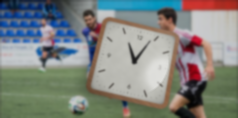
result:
{"hour": 11, "minute": 4}
